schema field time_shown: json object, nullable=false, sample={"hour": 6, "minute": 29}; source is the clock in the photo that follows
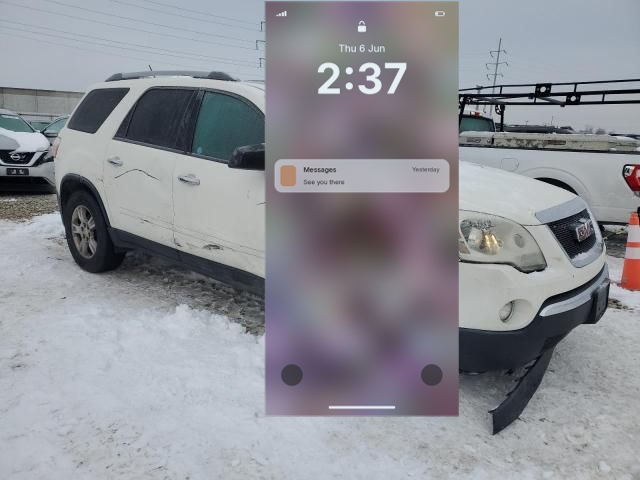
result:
{"hour": 2, "minute": 37}
